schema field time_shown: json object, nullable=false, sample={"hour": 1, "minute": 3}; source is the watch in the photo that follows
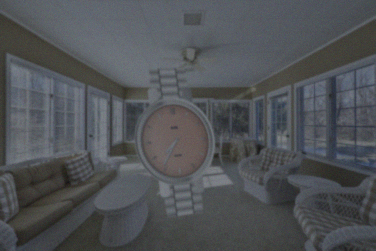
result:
{"hour": 7, "minute": 36}
